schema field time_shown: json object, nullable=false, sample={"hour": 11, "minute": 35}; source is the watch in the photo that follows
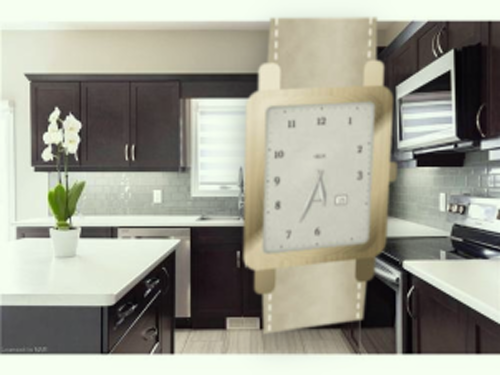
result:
{"hour": 5, "minute": 34}
